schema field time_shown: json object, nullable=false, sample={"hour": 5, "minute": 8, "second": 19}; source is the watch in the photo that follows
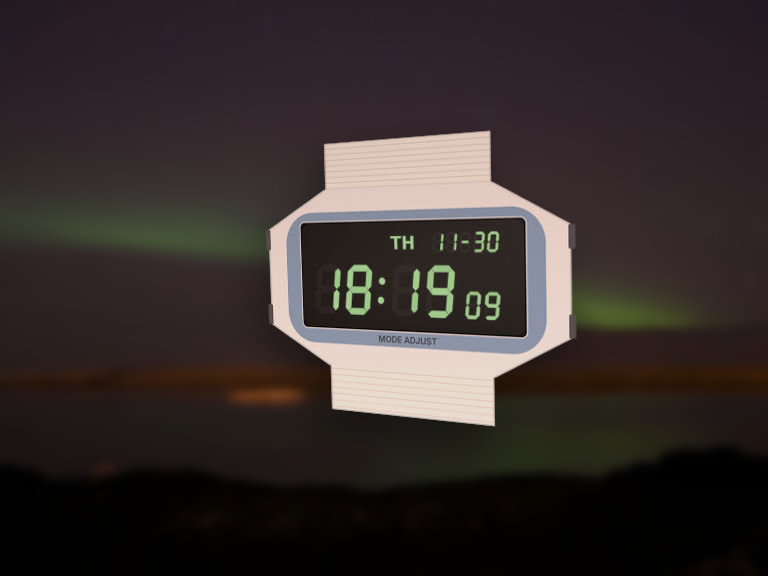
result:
{"hour": 18, "minute": 19, "second": 9}
